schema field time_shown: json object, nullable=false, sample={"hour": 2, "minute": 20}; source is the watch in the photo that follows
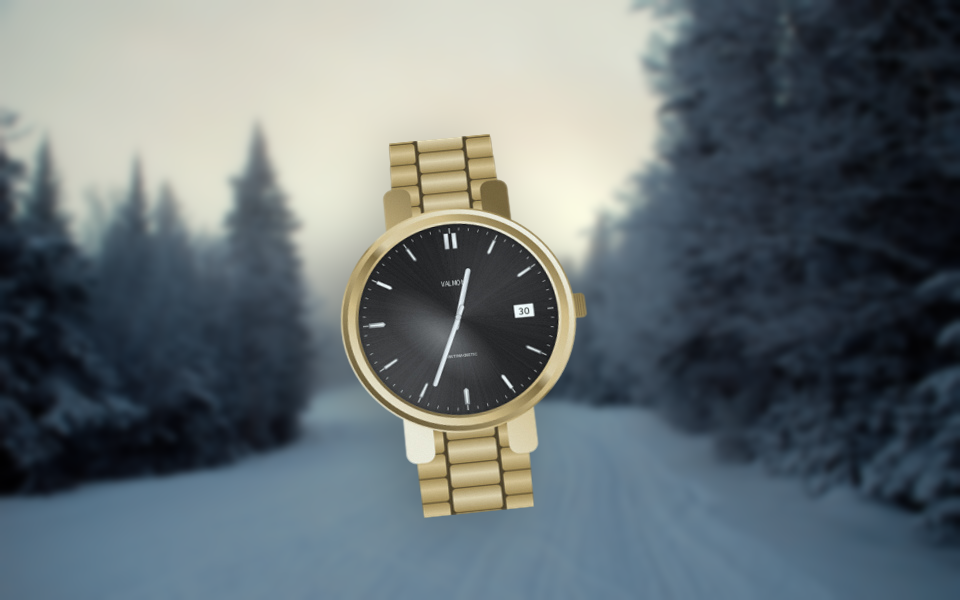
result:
{"hour": 12, "minute": 34}
